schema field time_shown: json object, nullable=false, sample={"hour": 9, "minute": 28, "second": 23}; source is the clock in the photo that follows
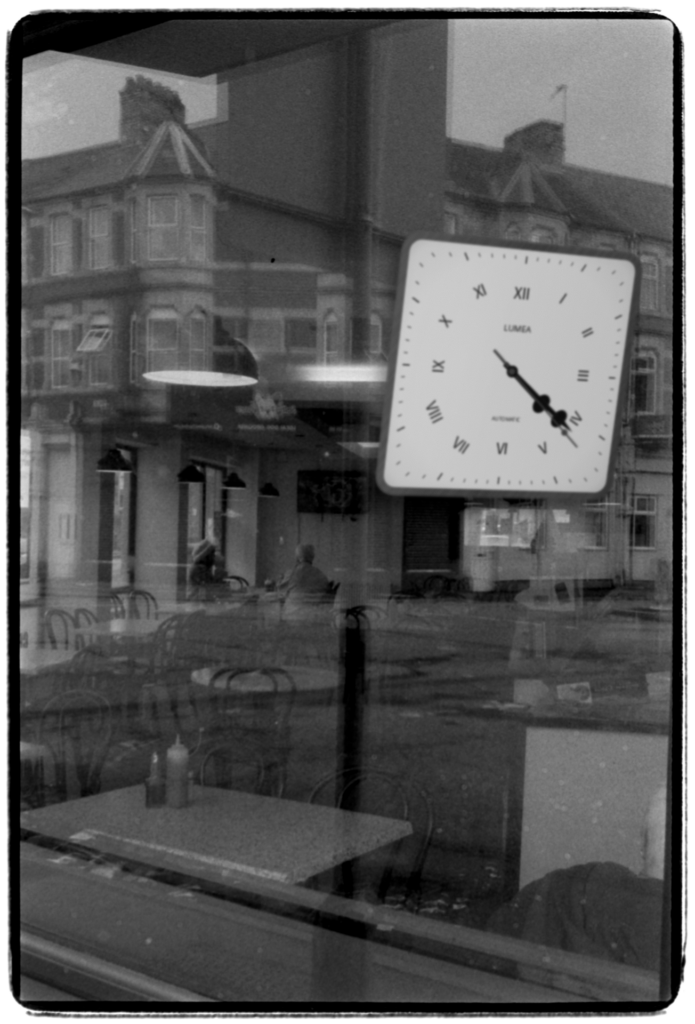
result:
{"hour": 4, "minute": 21, "second": 22}
